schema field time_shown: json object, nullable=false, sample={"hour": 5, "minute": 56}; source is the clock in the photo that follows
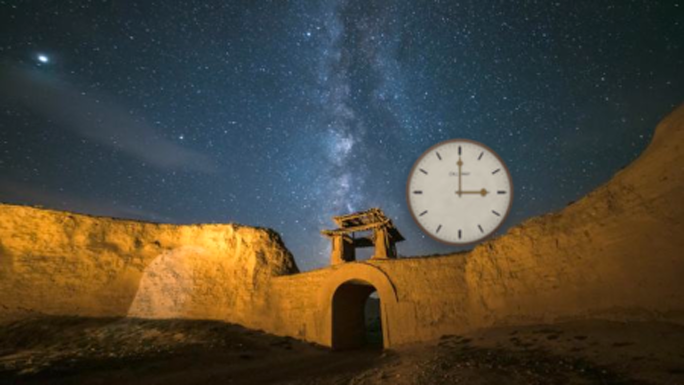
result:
{"hour": 3, "minute": 0}
